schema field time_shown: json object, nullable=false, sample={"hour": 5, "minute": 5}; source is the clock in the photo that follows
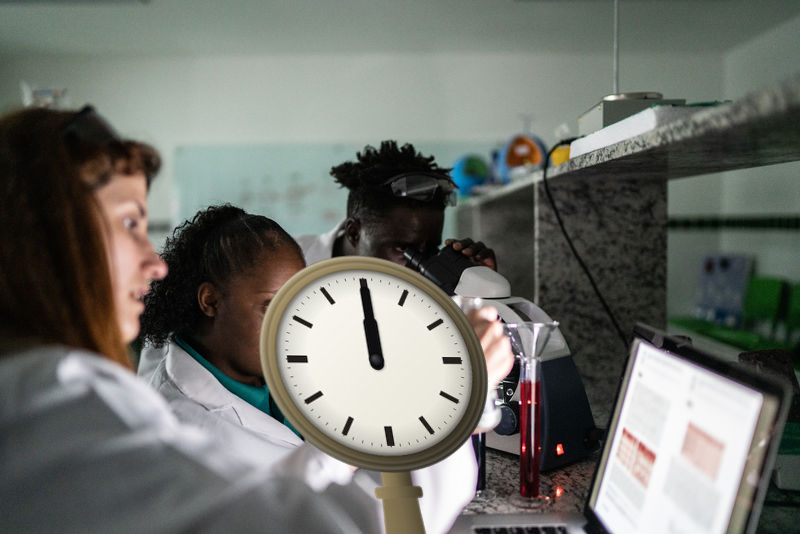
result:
{"hour": 12, "minute": 0}
